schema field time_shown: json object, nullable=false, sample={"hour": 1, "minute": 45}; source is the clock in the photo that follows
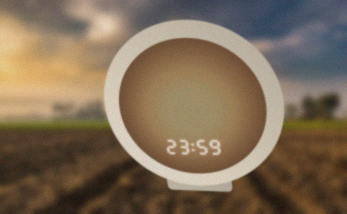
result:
{"hour": 23, "minute": 59}
